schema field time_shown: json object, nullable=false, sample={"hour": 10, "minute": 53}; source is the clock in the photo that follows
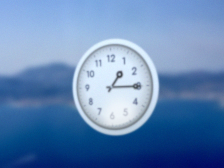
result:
{"hour": 1, "minute": 15}
